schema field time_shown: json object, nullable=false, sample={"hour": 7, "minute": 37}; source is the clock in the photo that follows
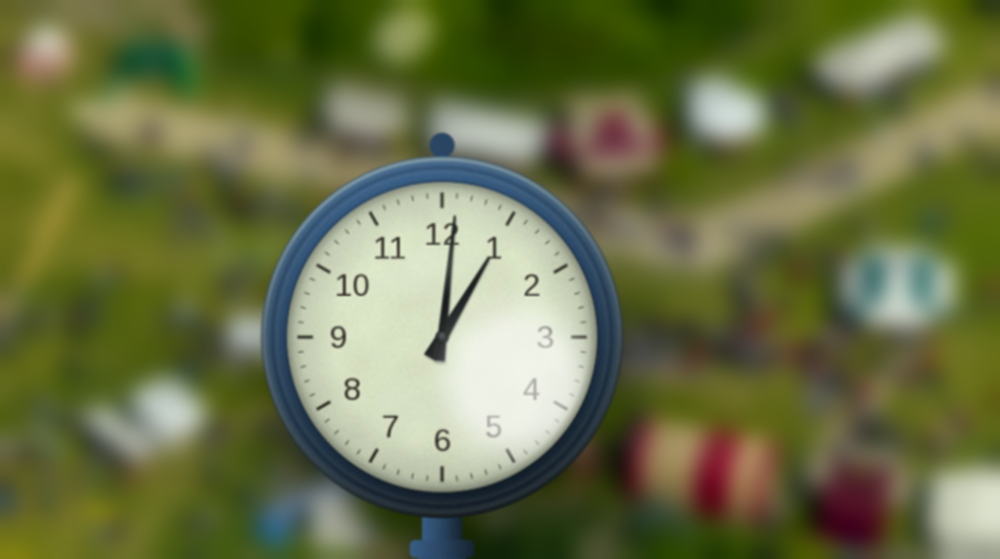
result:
{"hour": 1, "minute": 1}
